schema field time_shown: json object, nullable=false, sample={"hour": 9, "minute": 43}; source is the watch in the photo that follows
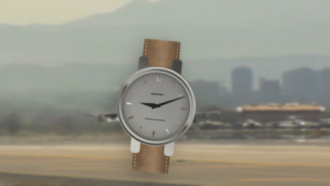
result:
{"hour": 9, "minute": 11}
